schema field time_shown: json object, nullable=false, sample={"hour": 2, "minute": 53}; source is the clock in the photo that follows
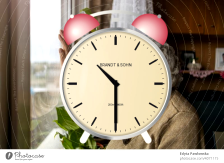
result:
{"hour": 10, "minute": 30}
